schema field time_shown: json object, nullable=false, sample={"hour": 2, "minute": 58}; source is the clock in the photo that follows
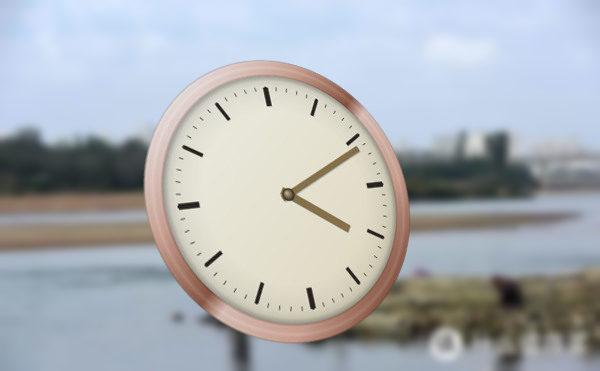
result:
{"hour": 4, "minute": 11}
